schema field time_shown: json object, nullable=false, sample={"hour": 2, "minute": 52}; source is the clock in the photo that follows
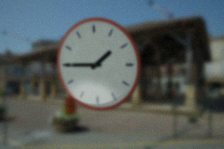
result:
{"hour": 1, "minute": 45}
